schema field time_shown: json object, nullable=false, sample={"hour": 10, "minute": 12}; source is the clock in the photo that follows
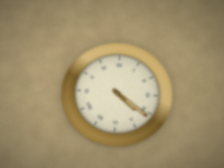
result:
{"hour": 4, "minute": 21}
